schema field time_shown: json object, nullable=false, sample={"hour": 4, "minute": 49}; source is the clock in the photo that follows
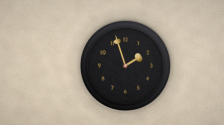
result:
{"hour": 1, "minute": 57}
